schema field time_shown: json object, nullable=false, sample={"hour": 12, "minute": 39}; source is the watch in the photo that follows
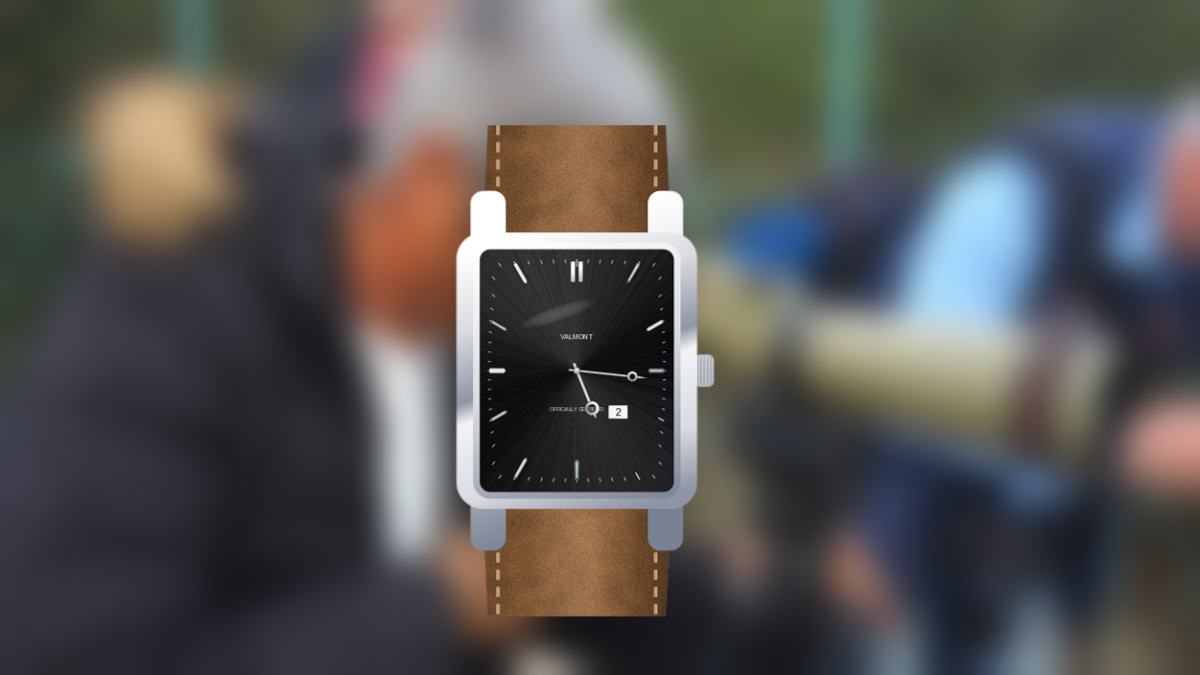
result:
{"hour": 5, "minute": 16}
